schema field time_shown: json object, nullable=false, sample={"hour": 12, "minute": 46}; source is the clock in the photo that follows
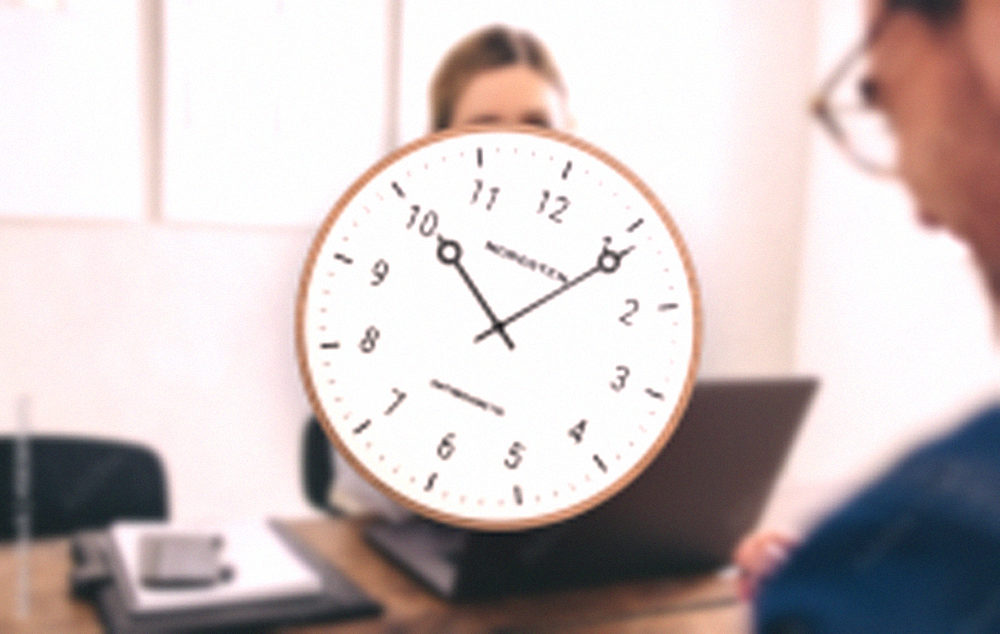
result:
{"hour": 10, "minute": 6}
